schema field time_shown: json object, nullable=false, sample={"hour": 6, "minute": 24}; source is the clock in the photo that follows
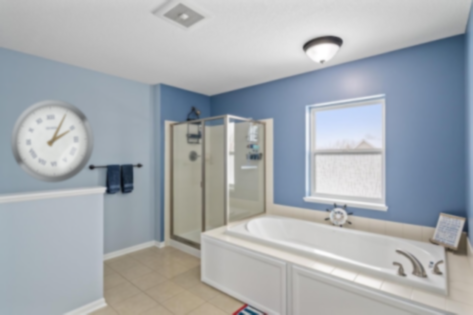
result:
{"hour": 2, "minute": 5}
